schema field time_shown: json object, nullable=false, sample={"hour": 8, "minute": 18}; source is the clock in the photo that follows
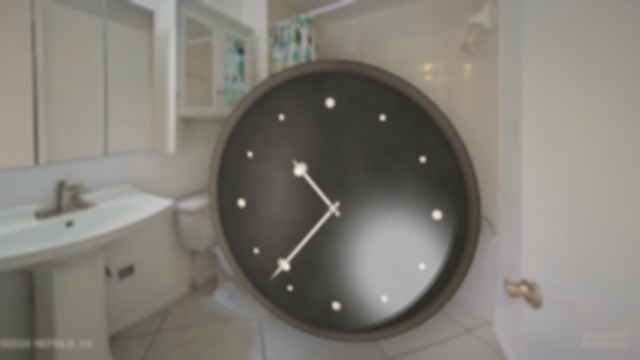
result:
{"hour": 10, "minute": 37}
